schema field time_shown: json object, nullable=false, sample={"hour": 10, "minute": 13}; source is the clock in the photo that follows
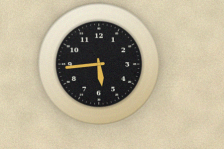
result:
{"hour": 5, "minute": 44}
